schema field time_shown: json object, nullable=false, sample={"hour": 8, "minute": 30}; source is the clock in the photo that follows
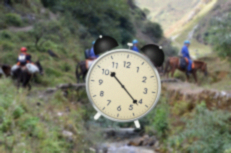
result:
{"hour": 10, "minute": 22}
